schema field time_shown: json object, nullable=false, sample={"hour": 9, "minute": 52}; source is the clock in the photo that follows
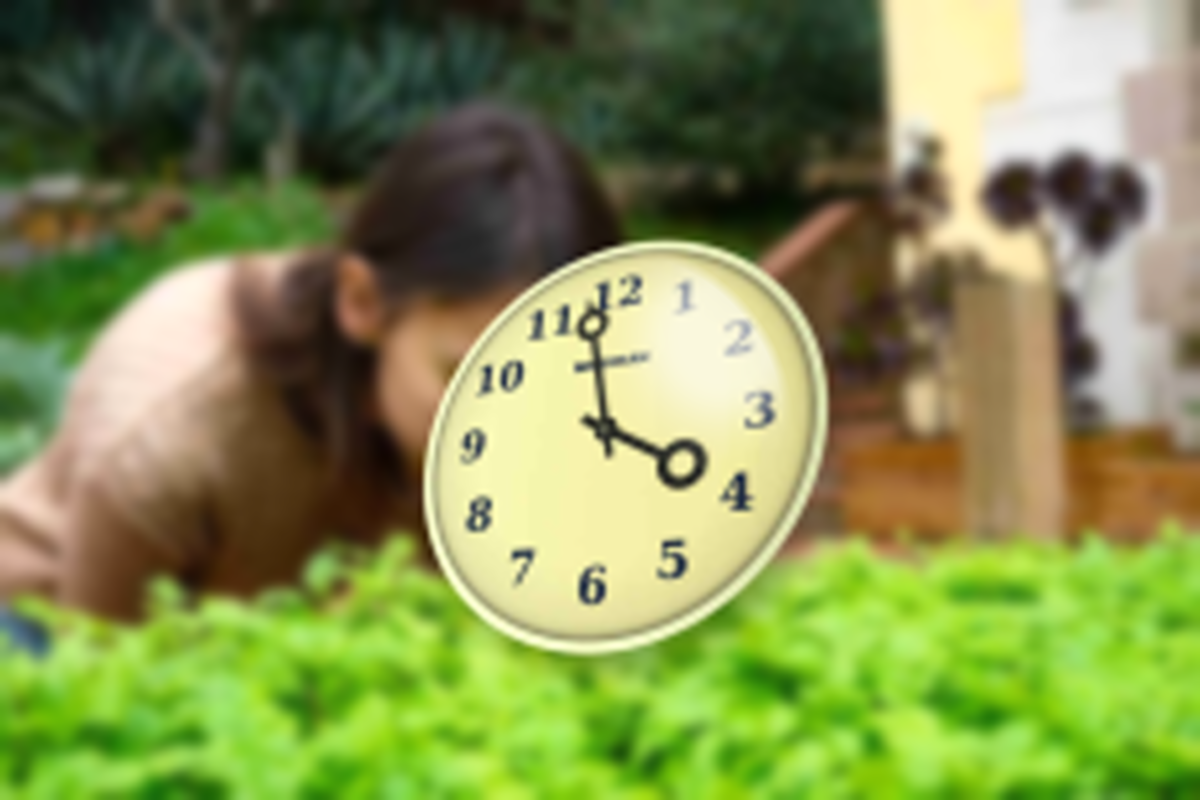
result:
{"hour": 3, "minute": 58}
